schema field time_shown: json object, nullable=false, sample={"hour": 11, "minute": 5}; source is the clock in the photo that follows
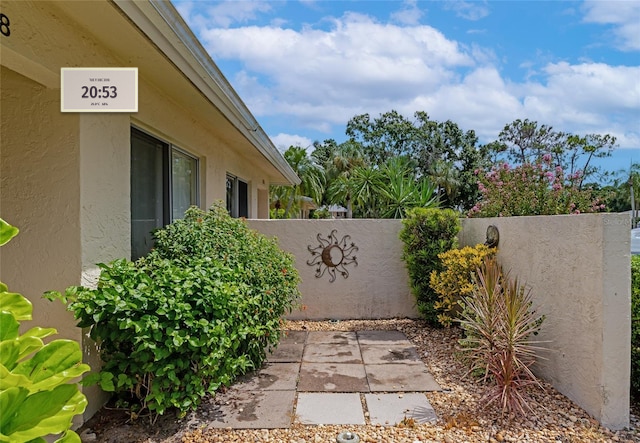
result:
{"hour": 20, "minute": 53}
